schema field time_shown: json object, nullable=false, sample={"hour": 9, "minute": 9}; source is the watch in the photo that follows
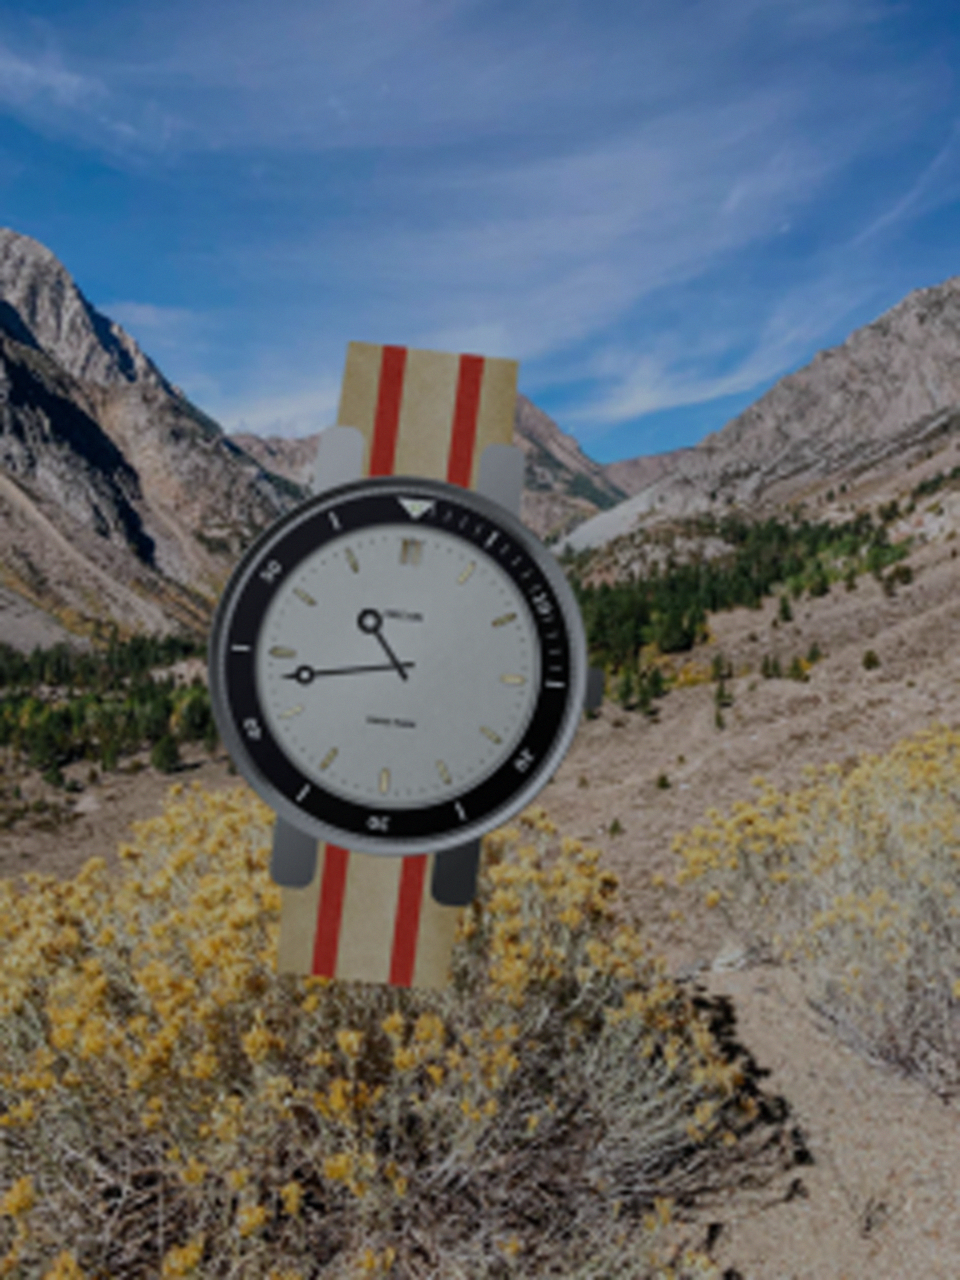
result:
{"hour": 10, "minute": 43}
